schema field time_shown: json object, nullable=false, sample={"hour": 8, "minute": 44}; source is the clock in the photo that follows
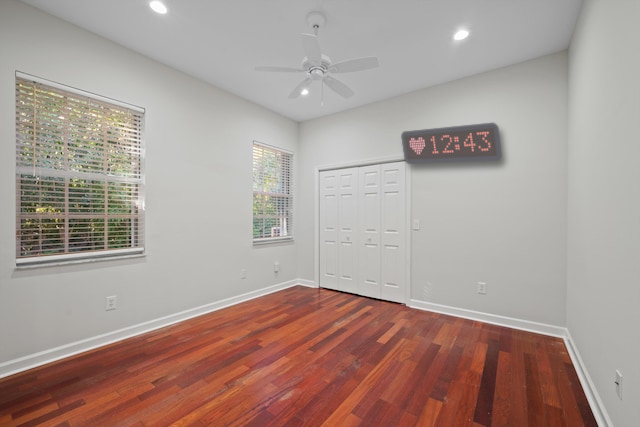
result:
{"hour": 12, "minute": 43}
